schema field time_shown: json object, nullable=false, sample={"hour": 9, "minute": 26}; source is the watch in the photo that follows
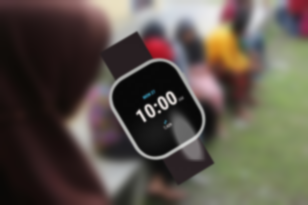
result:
{"hour": 10, "minute": 0}
